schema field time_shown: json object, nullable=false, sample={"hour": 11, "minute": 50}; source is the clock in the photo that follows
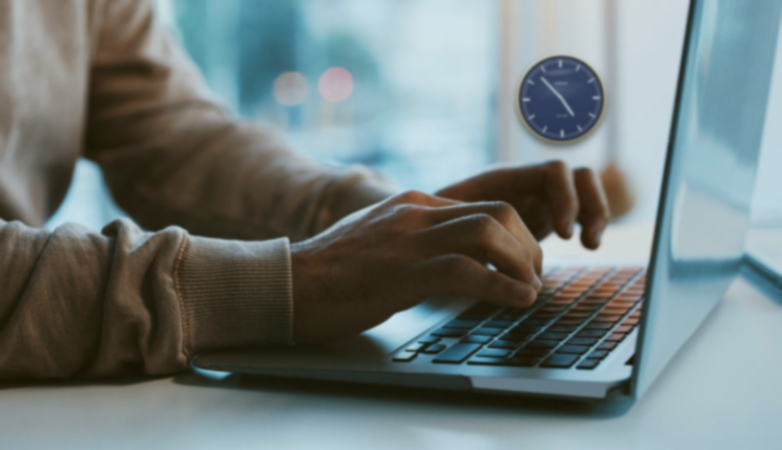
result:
{"hour": 4, "minute": 53}
